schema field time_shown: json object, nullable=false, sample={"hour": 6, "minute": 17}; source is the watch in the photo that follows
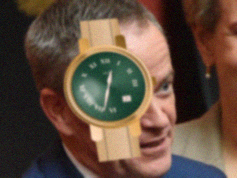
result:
{"hour": 12, "minute": 33}
